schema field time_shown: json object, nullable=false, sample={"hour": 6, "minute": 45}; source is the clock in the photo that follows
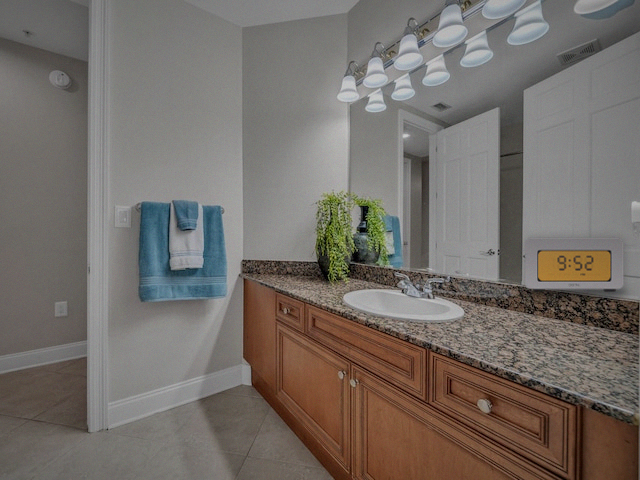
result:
{"hour": 9, "minute": 52}
